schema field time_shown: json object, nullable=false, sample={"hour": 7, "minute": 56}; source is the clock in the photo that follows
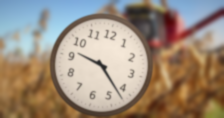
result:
{"hour": 9, "minute": 22}
